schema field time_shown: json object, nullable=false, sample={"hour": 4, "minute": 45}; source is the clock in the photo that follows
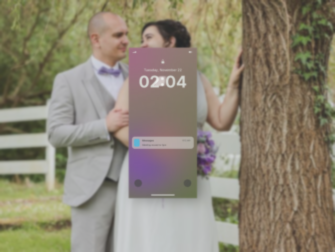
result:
{"hour": 2, "minute": 4}
